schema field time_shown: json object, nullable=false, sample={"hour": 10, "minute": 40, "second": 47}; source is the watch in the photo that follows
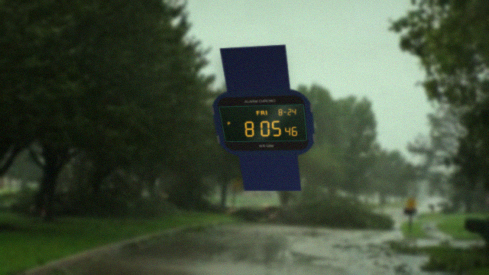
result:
{"hour": 8, "minute": 5, "second": 46}
